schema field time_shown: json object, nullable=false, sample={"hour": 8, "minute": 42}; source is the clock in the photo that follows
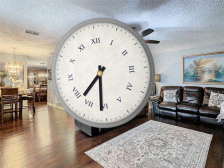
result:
{"hour": 7, "minute": 31}
